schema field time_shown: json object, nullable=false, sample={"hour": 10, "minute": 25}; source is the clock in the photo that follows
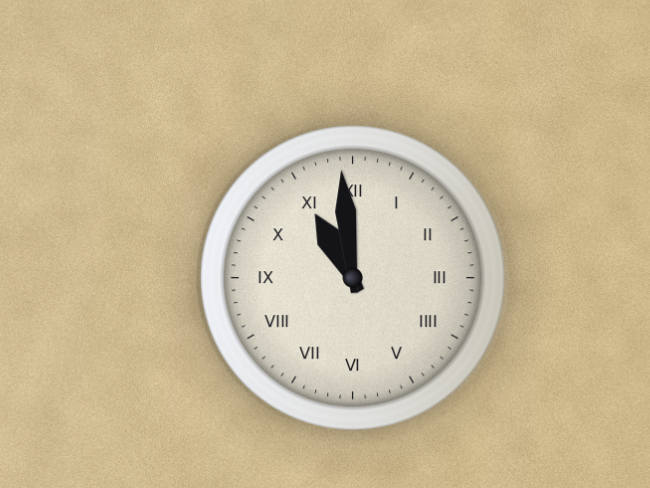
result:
{"hour": 10, "minute": 59}
